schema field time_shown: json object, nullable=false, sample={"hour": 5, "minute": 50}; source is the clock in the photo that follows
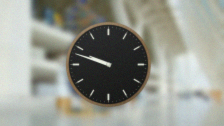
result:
{"hour": 9, "minute": 48}
